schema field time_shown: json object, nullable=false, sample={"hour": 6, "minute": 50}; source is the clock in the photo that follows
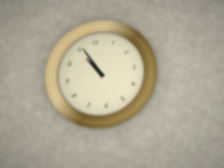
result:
{"hour": 10, "minute": 56}
